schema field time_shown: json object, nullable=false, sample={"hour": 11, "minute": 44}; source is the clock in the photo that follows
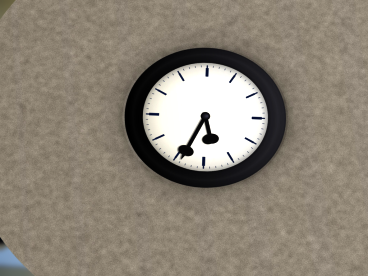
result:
{"hour": 5, "minute": 34}
